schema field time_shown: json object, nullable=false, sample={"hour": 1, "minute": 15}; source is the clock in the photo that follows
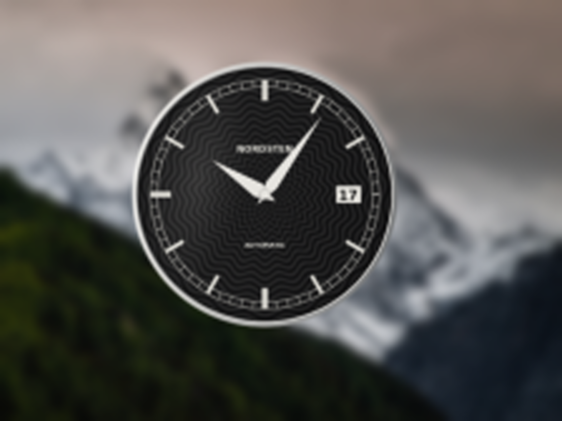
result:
{"hour": 10, "minute": 6}
